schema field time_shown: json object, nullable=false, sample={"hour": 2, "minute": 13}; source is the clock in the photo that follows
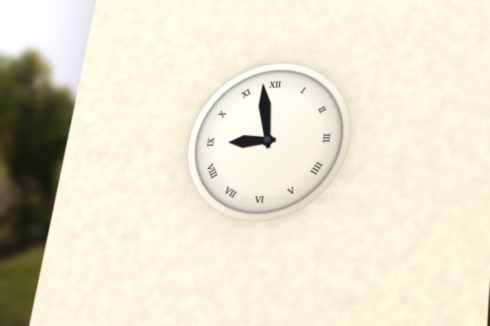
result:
{"hour": 8, "minute": 58}
